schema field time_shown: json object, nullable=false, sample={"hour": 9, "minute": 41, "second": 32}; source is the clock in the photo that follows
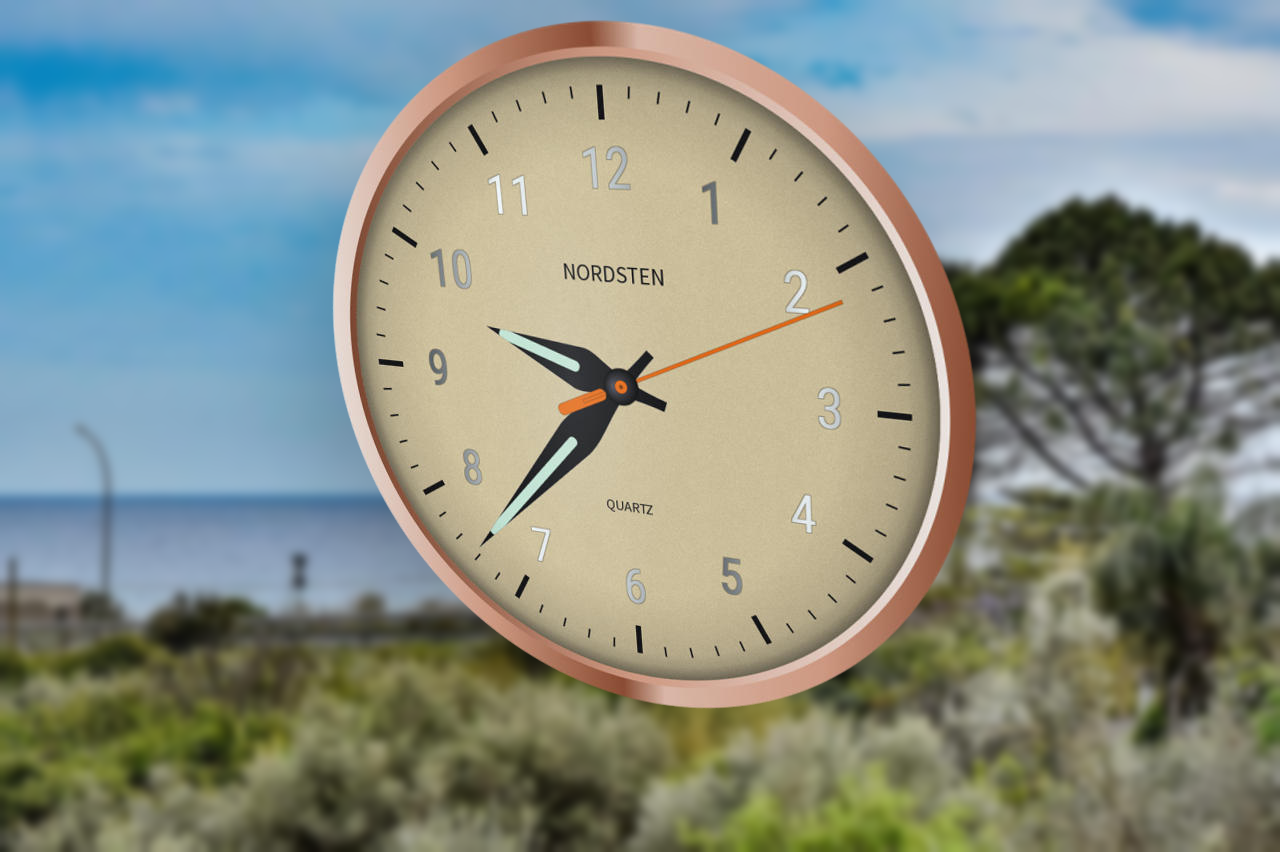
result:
{"hour": 9, "minute": 37, "second": 11}
